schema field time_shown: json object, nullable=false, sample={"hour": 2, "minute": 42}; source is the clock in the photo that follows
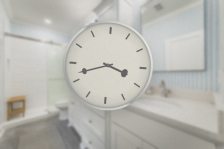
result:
{"hour": 3, "minute": 42}
